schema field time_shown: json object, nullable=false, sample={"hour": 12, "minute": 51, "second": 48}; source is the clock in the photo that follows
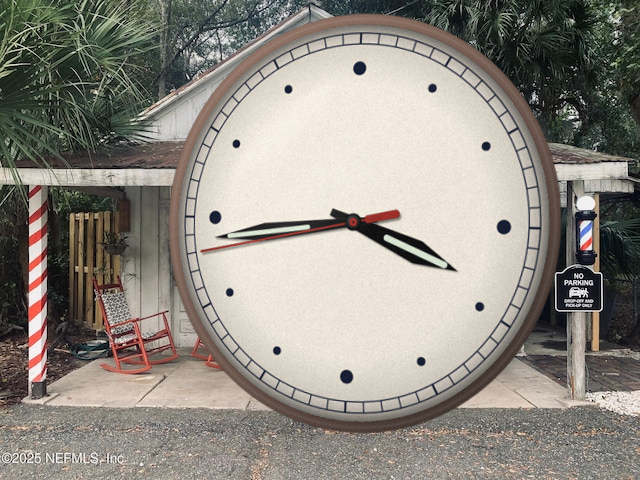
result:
{"hour": 3, "minute": 43, "second": 43}
